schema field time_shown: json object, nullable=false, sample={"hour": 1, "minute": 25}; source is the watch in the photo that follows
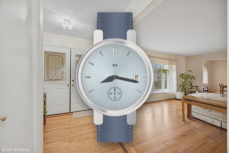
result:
{"hour": 8, "minute": 17}
